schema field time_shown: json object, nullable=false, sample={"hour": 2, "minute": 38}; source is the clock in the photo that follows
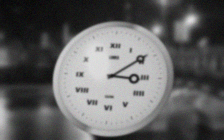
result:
{"hour": 3, "minute": 9}
